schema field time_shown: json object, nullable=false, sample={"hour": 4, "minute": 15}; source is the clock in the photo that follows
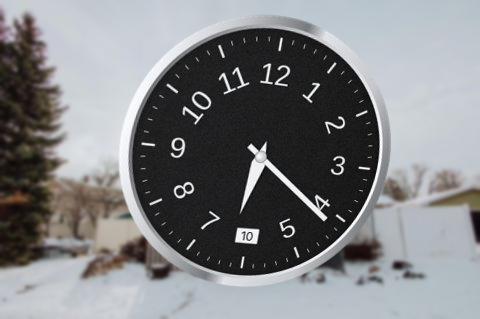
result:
{"hour": 6, "minute": 21}
